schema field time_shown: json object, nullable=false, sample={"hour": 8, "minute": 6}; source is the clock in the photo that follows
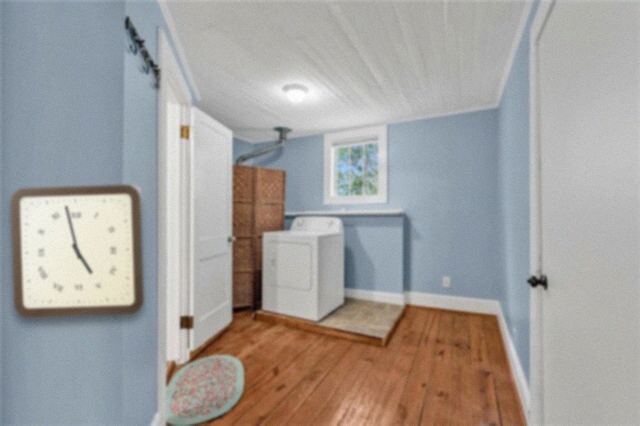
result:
{"hour": 4, "minute": 58}
